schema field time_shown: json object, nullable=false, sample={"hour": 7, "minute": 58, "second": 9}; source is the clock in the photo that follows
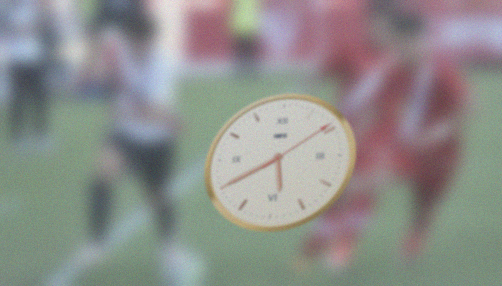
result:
{"hour": 5, "minute": 40, "second": 9}
